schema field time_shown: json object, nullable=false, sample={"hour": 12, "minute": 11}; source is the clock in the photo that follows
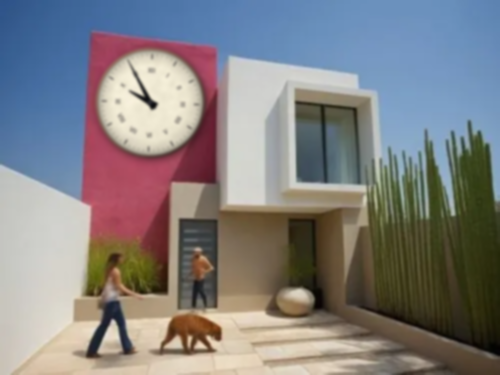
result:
{"hour": 9, "minute": 55}
